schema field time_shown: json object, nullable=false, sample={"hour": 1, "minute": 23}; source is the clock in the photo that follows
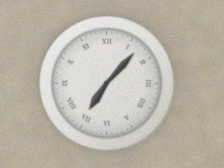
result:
{"hour": 7, "minute": 7}
